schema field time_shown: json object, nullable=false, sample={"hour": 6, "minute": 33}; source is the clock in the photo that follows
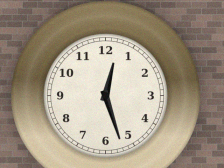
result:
{"hour": 12, "minute": 27}
